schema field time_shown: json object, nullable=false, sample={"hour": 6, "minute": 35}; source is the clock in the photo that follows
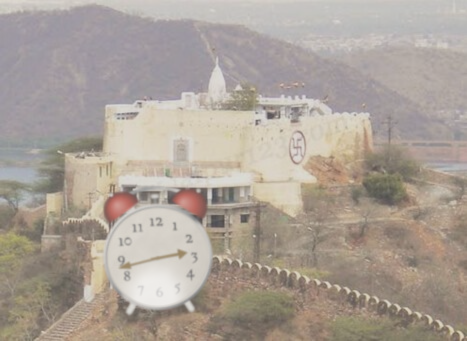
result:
{"hour": 2, "minute": 43}
